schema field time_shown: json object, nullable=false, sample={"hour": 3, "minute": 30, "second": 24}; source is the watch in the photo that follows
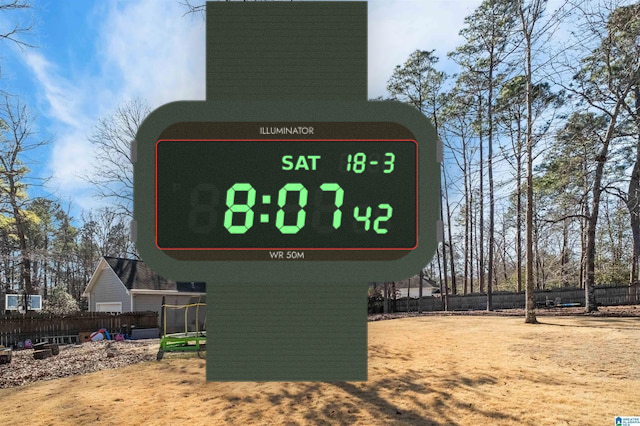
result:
{"hour": 8, "minute": 7, "second": 42}
